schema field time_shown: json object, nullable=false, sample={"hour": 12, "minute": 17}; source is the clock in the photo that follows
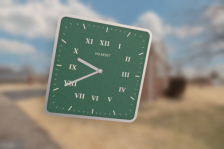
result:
{"hour": 9, "minute": 40}
